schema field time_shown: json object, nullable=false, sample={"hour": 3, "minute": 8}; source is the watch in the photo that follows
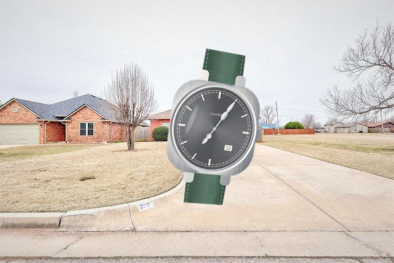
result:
{"hour": 7, "minute": 5}
